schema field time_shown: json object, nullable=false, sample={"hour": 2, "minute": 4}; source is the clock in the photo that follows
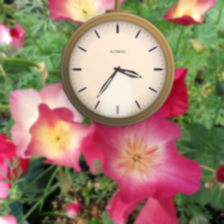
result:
{"hour": 3, "minute": 36}
